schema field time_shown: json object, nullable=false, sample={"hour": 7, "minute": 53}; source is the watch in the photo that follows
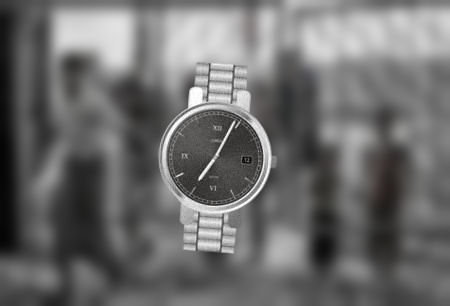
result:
{"hour": 7, "minute": 4}
